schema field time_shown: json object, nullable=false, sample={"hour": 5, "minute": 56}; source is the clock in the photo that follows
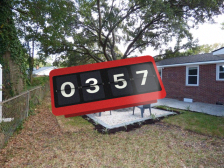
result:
{"hour": 3, "minute": 57}
